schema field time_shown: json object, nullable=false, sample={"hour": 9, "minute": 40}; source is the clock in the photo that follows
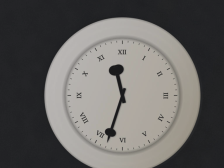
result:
{"hour": 11, "minute": 33}
